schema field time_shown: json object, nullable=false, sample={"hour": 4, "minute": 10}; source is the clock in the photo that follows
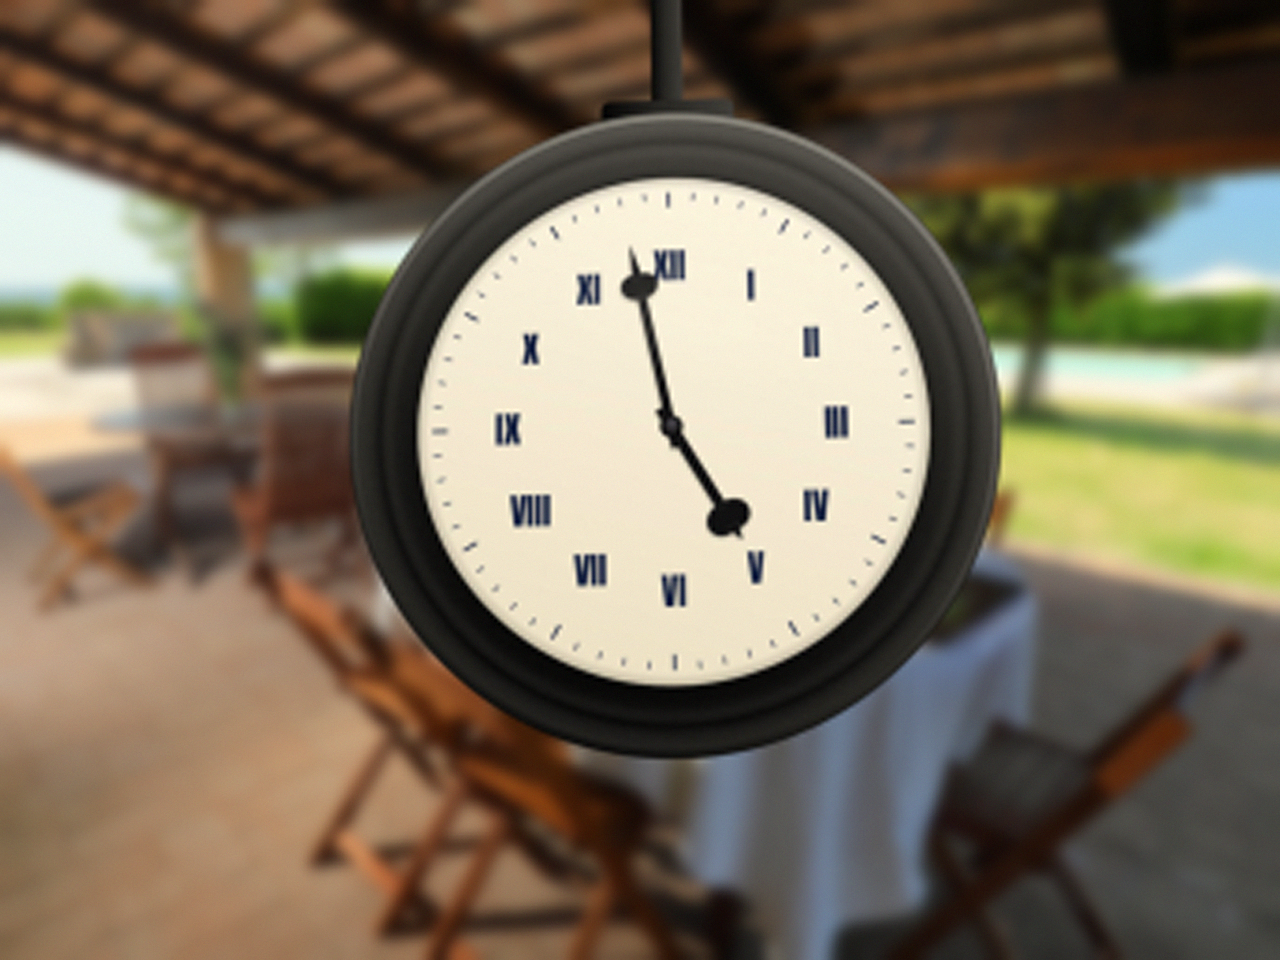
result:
{"hour": 4, "minute": 58}
